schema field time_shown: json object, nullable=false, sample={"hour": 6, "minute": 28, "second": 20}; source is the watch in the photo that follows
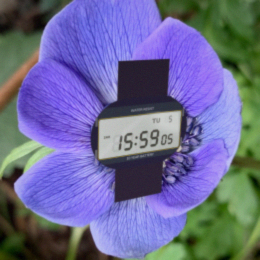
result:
{"hour": 15, "minute": 59, "second": 5}
